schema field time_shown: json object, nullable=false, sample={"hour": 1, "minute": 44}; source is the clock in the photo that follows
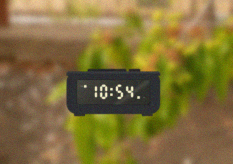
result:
{"hour": 10, "minute": 54}
